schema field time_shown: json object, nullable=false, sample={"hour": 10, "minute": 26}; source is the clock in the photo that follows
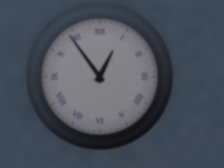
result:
{"hour": 12, "minute": 54}
